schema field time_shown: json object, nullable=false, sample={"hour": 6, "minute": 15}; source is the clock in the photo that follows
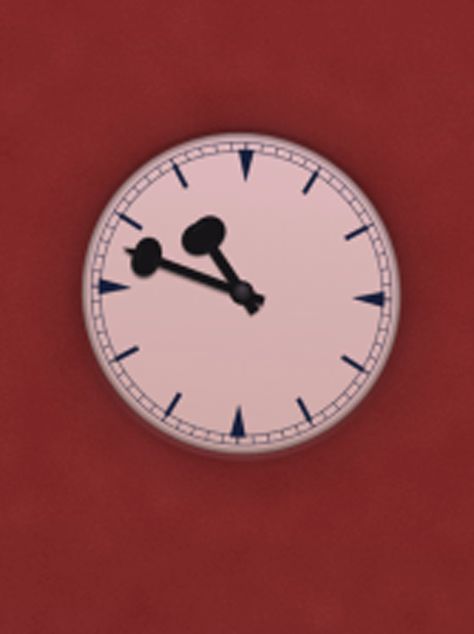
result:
{"hour": 10, "minute": 48}
